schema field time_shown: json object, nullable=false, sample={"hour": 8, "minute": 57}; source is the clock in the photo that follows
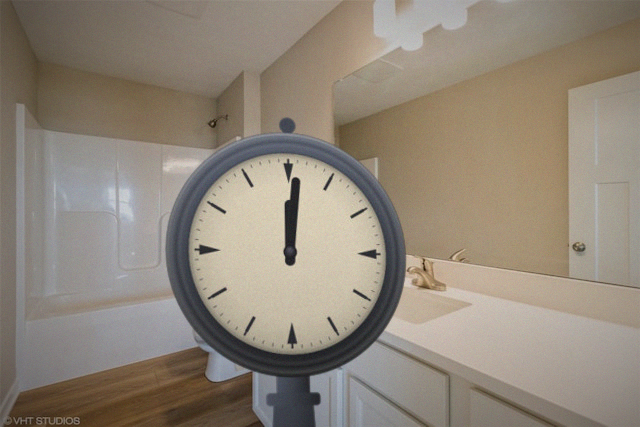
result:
{"hour": 12, "minute": 1}
